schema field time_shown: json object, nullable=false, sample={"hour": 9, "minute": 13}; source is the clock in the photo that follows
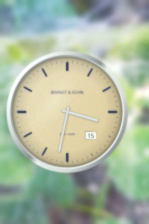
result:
{"hour": 3, "minute": 32}
